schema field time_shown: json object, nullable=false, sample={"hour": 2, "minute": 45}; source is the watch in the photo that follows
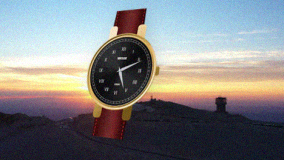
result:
{"hour": 5, "minute": 11}
